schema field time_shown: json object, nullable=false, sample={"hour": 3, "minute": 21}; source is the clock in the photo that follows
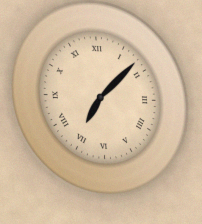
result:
{"hour": 7, "minute": 8}
